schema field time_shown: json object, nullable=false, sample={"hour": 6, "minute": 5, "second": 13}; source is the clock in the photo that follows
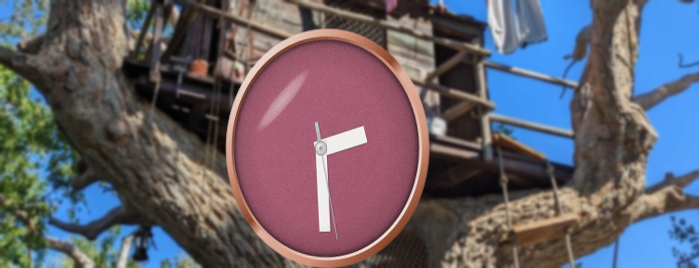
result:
{"hour": 2, "minute": 29, "second": 28}
